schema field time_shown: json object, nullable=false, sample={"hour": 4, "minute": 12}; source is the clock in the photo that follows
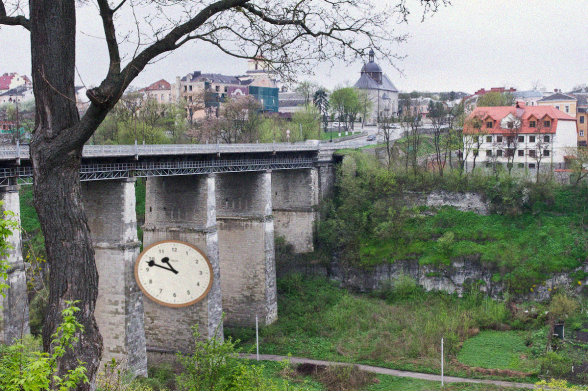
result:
{"hour": 10, "minute": 48}
